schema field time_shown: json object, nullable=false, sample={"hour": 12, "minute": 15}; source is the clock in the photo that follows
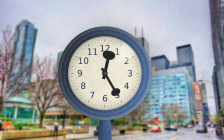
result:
{"hour": 12, "minute": 25}
